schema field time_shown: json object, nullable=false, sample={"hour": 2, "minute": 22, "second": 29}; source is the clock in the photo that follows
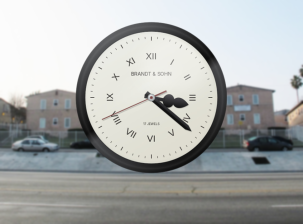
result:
{"hour": 3, "minute": 21, "second": 41}
